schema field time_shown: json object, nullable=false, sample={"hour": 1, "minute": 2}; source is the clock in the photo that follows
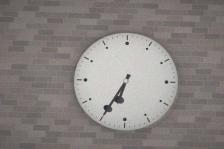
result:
{"hour": 6, "minute": 35}
